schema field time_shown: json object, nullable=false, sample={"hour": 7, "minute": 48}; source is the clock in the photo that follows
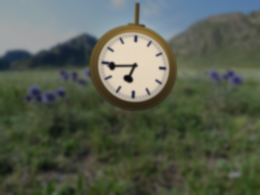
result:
{"hour": 6, "minute": 44}
